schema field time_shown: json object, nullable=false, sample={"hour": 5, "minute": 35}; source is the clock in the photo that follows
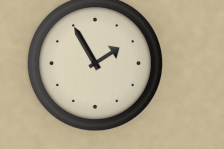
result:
{"hour": 1, "minute": 55}
